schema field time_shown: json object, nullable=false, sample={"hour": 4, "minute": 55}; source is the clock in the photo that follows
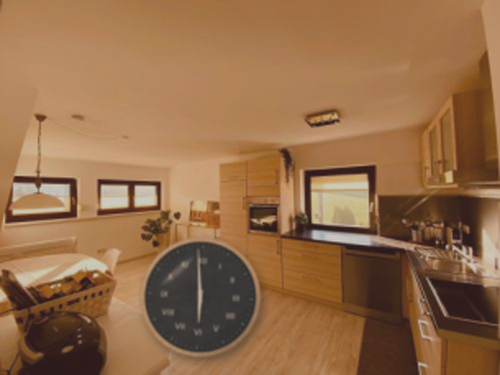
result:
{"hour": 5, "minute": 59}
